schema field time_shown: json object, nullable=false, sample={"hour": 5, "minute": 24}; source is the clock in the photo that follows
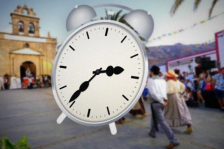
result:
{"hour": 2, "minute": 36}
